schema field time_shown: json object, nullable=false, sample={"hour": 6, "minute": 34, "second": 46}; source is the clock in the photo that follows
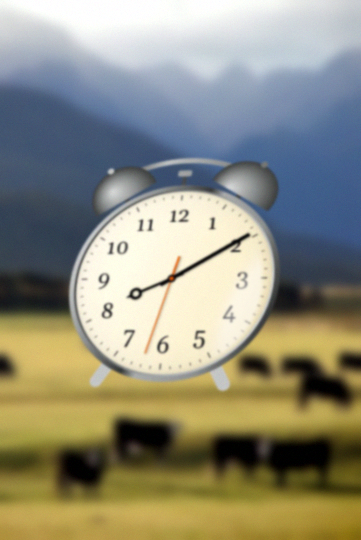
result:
{"hour": 8, "minute": 9, "second": 32}
